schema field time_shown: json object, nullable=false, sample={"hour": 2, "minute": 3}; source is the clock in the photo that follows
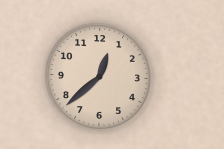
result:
{"hour": 12, "minute": 38}
